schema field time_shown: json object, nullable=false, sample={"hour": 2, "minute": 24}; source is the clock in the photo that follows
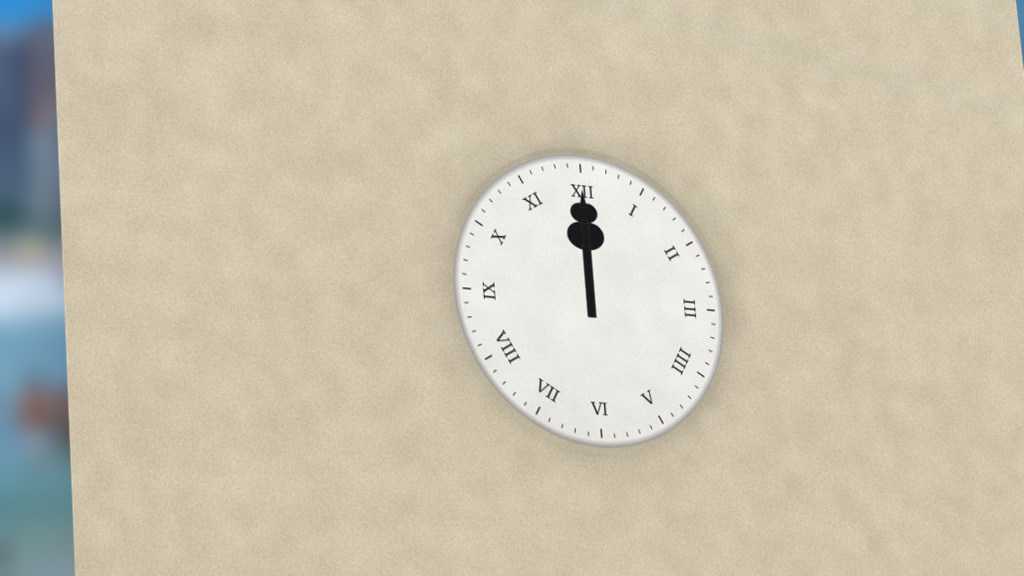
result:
{"hour": 12, "minute": 0}
